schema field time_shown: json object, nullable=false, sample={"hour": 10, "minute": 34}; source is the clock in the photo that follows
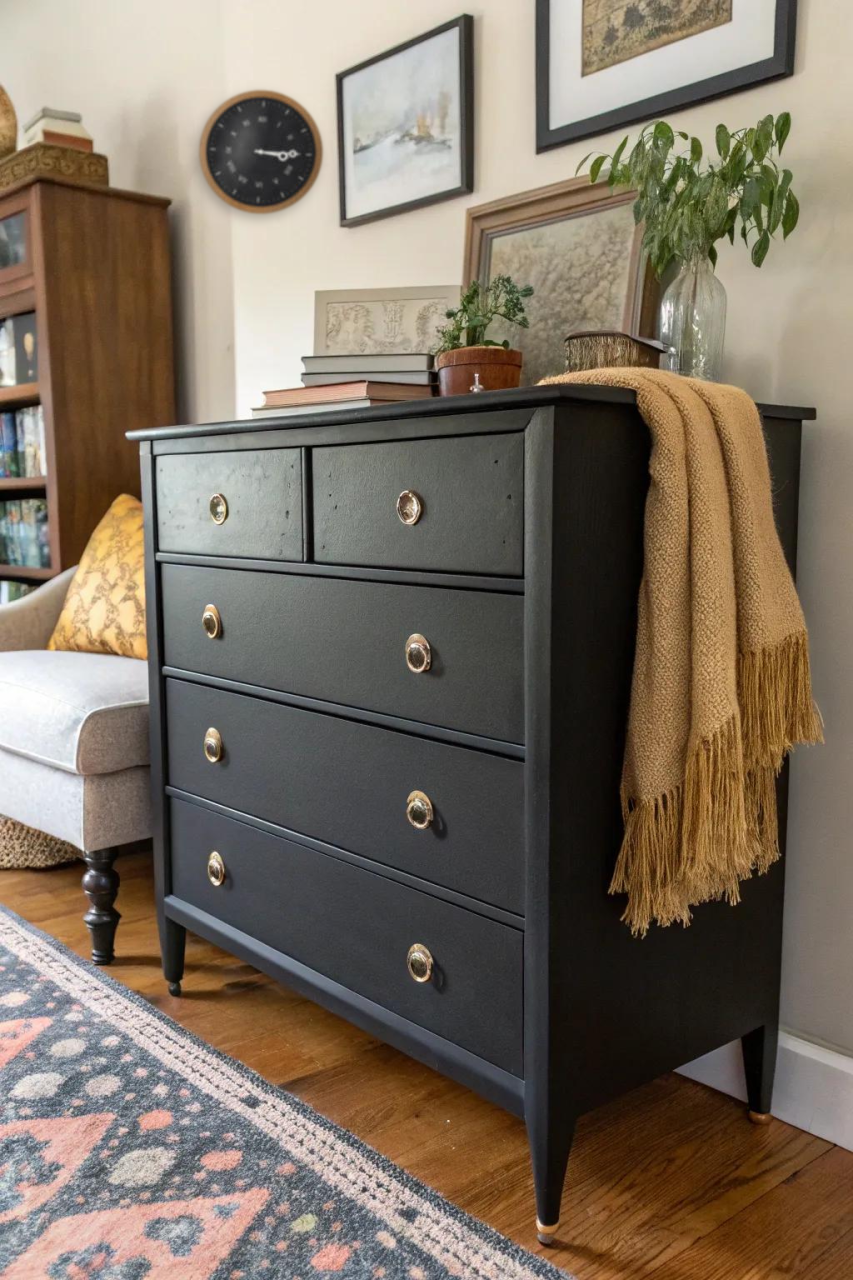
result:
{"hour": 3, "minute": 15}
